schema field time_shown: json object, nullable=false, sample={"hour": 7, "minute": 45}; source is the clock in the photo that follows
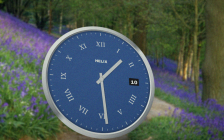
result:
{"hour": 1, "minute": 29}
